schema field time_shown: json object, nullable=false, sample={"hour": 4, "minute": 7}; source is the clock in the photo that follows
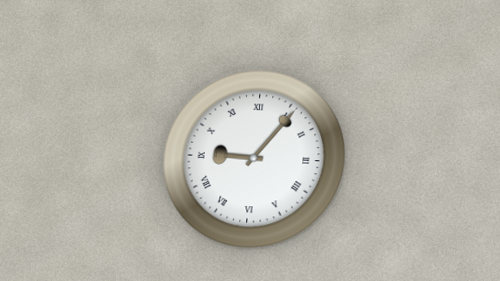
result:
{"hour": 9, "minute": 6}
